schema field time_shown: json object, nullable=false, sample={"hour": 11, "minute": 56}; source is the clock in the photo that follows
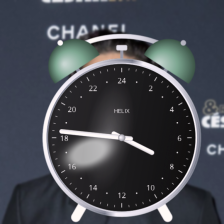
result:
{"hour": 7, "minute": 46}
